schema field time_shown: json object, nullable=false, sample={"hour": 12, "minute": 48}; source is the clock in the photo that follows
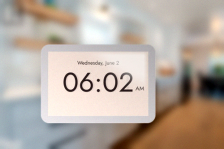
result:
{"hour": 6, "minute": 2}
